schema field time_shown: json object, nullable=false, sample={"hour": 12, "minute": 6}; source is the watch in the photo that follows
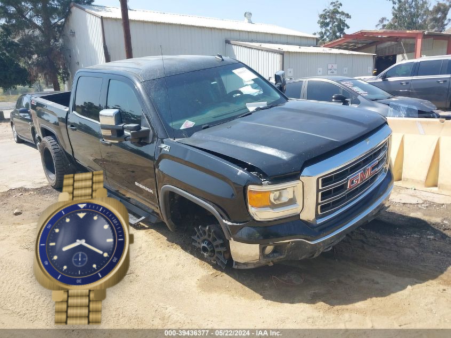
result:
{"hour": 8, "minute": 20}
